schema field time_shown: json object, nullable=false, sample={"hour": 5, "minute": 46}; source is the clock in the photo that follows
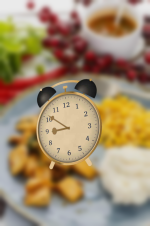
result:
{"hour": 8, "minute": 51}
